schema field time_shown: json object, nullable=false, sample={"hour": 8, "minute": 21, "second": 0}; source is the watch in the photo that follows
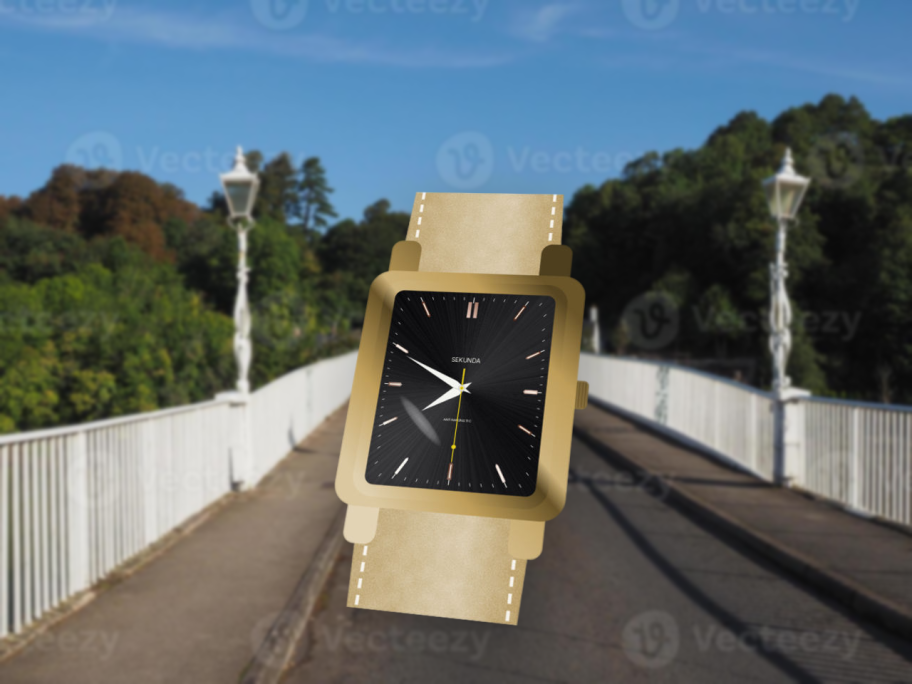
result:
{"hour": 7, "minute": 49, "second": 30}
